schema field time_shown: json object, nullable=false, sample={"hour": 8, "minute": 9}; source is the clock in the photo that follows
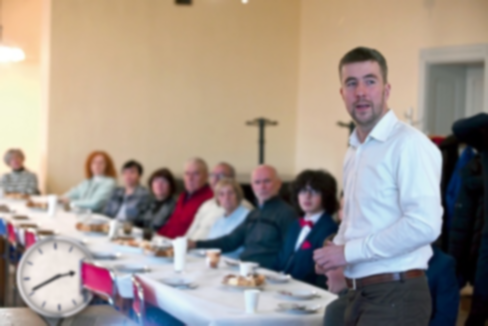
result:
{"hour": 2, "minute": 41}
